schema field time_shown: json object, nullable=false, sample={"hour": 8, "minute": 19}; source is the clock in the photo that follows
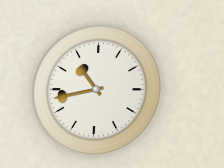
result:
{"hour": 10, "minute": 43}
